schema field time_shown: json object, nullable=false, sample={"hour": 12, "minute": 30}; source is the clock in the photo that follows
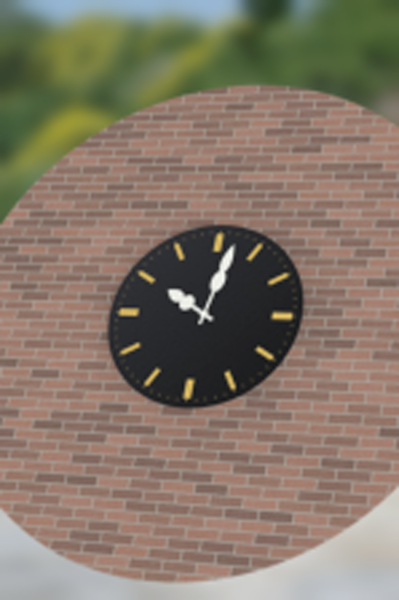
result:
{"hour": 10, "minute": 2}
